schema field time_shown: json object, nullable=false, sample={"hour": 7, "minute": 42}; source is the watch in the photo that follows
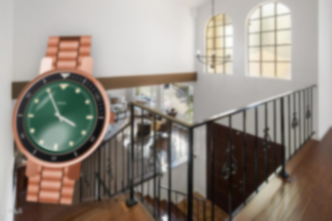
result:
{"hour": 3, "minute": 55}
